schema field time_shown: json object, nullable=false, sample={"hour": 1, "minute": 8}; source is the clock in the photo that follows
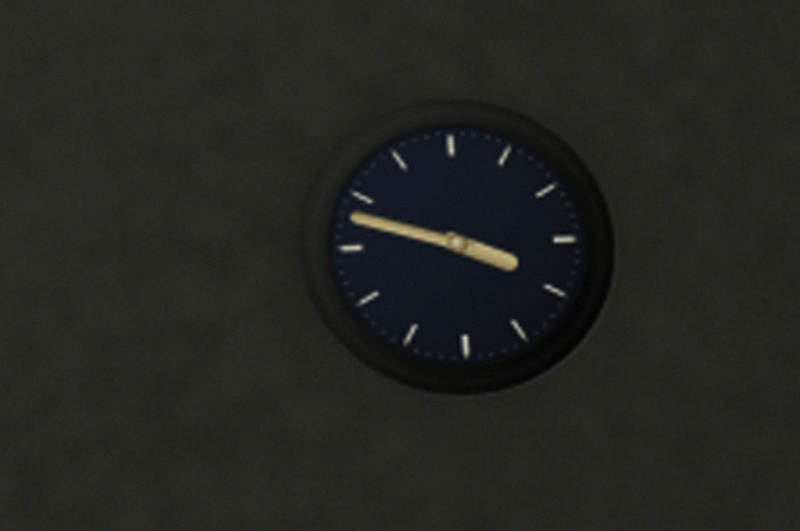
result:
{"hour": 3, "minute": 48}
